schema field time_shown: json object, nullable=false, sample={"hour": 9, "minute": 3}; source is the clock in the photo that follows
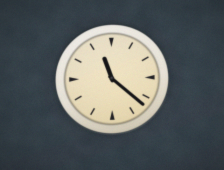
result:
{"hour": 11, "minute": 22}
